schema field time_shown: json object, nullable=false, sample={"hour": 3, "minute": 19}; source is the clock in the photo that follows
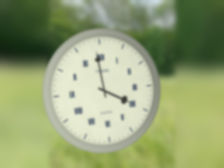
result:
{"hour": 3, "minute": 59}
